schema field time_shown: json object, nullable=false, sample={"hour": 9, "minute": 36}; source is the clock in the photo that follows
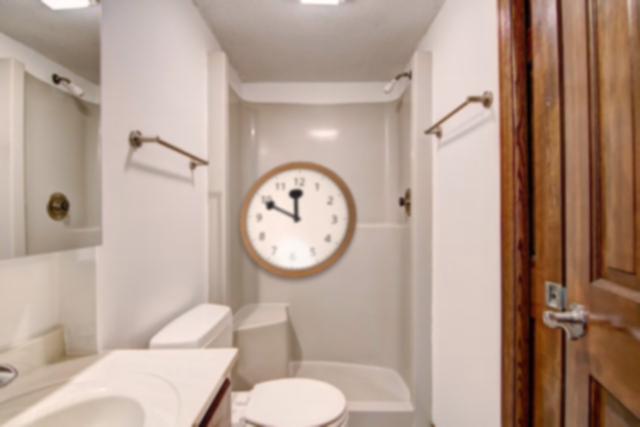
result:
{"hour": 11, "minute": 49}
